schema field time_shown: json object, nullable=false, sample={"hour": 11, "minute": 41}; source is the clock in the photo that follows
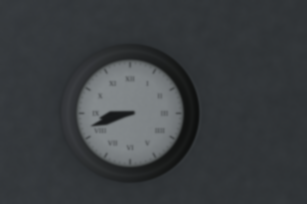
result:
{"hour": 8, "minute": 42}
